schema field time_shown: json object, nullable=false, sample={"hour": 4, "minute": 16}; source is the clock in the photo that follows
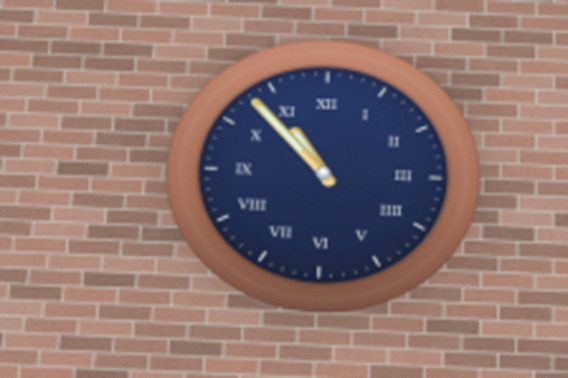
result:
{"hour": 10, "minute": 53}
